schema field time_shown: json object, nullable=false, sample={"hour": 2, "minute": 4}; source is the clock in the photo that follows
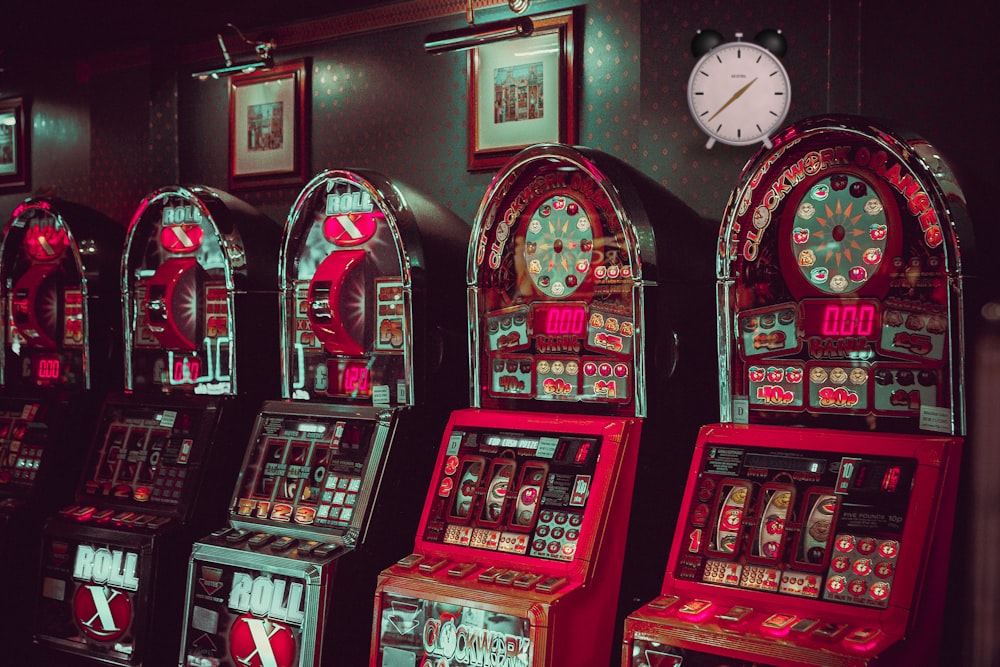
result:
{"hour": 1, "minute": 38}
